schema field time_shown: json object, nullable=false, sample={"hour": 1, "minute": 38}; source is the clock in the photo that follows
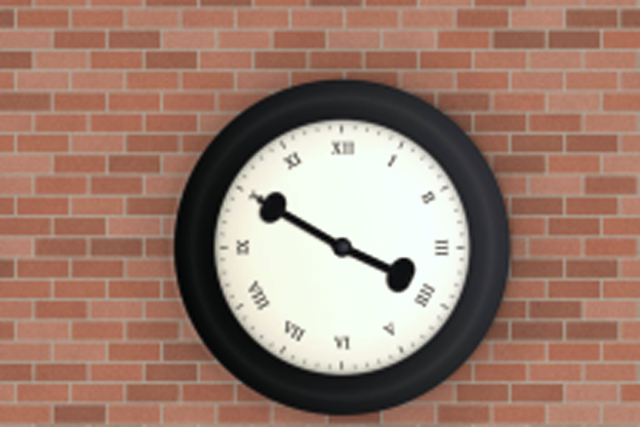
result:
{"hour": 3, "minute": 50}
